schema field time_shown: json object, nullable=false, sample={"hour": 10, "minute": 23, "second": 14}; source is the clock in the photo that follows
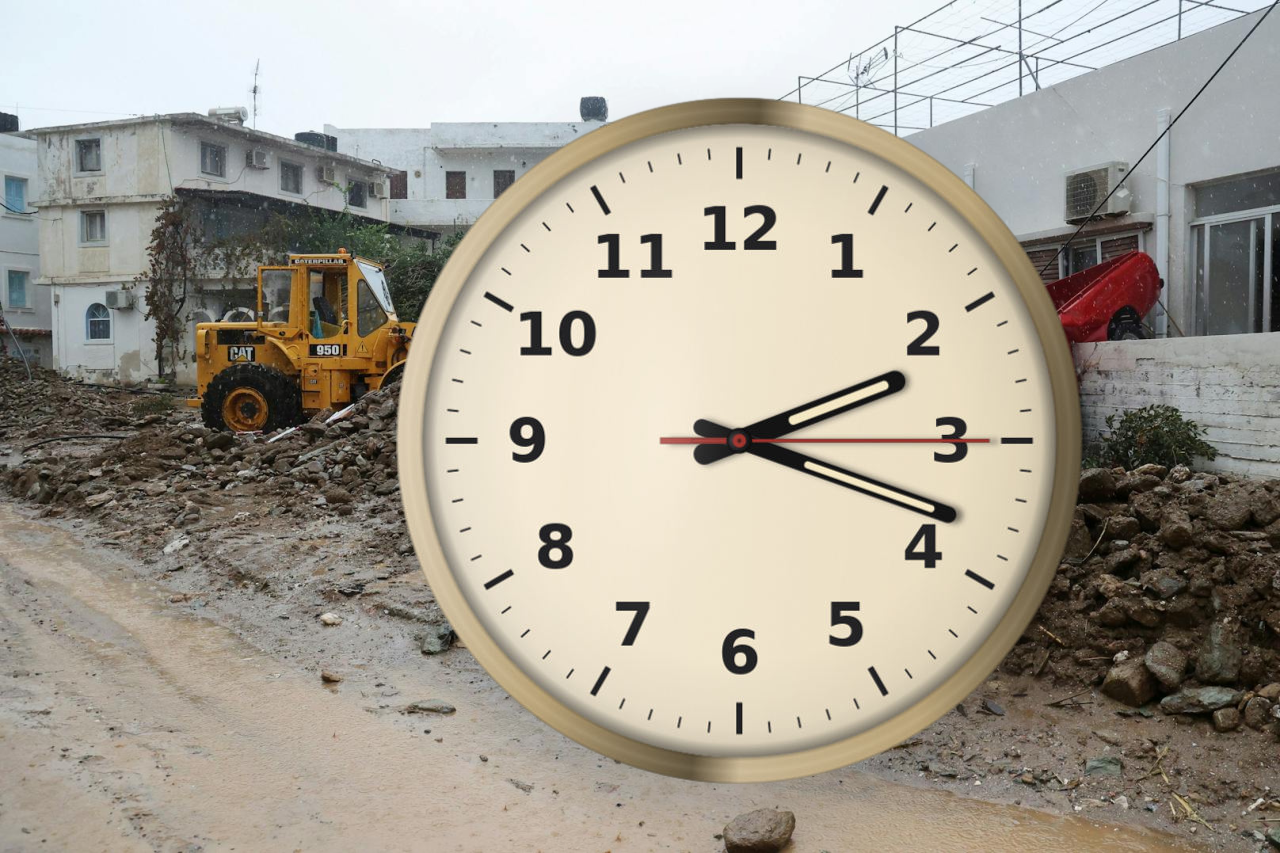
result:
{"hour": 2, "minute": 18, "second": 15}
